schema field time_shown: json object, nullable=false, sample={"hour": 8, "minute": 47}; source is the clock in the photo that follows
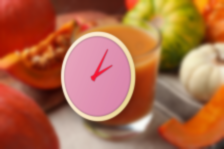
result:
{"hour": 2, "minute": 5}
